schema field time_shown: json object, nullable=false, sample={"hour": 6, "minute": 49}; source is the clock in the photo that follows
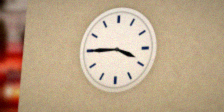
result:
{"hour": 3, "minute": 45}
